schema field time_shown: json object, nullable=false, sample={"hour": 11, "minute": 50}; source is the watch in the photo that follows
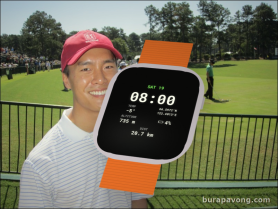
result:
{"hour": 8, "minute": 0}
